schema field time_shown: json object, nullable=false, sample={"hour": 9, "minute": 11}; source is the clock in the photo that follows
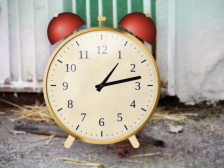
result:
{"hour": 1, "minute": 13}
